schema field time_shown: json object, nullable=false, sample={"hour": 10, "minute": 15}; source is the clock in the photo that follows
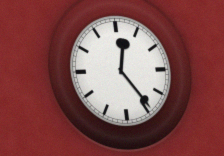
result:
{"hour": 12, "minute": 24}
